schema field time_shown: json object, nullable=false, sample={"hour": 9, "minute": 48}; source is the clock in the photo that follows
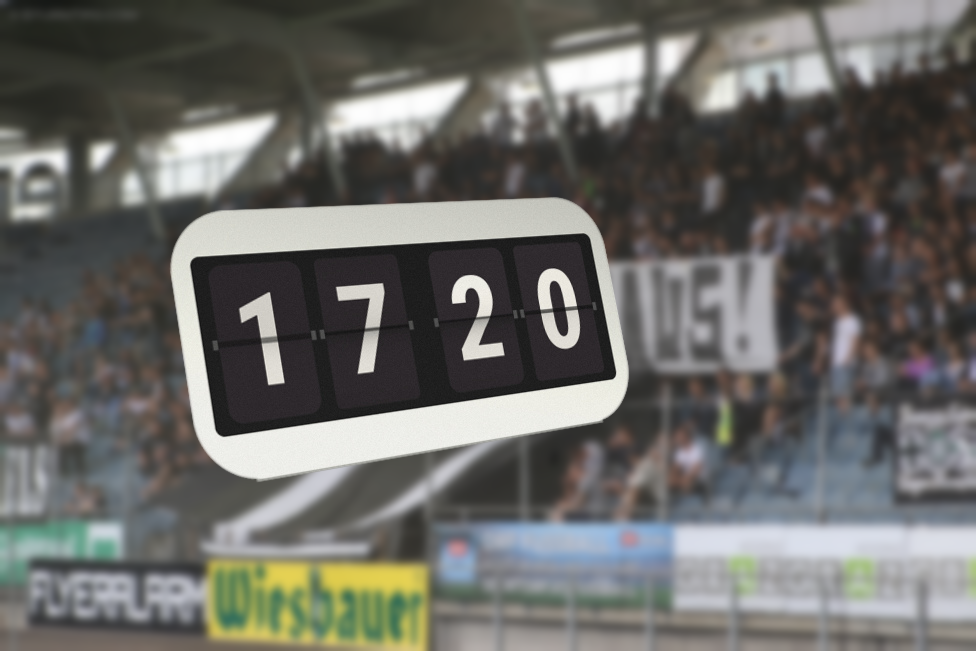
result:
{"hour": 17, "minute": 20}
